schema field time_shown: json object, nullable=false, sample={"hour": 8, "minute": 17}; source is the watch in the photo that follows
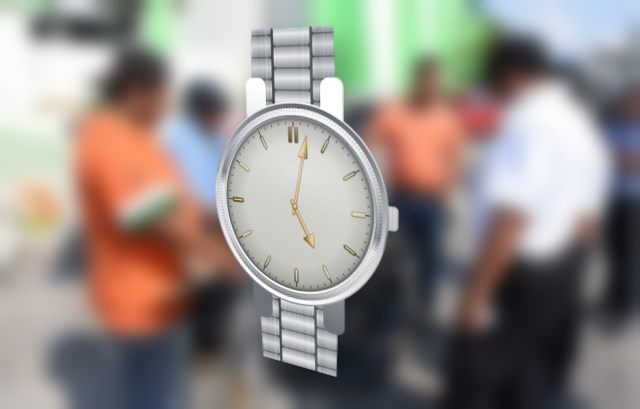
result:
{"hour": 5, "minute": 2}
